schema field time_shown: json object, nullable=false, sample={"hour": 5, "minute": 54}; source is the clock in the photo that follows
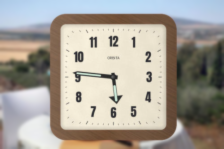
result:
{"hour": 5, "minute": 46}
